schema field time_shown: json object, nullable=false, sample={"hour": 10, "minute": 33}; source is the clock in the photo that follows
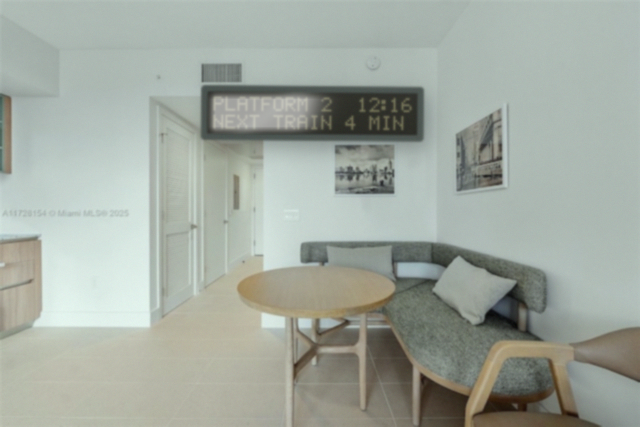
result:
{"hour": 12, "minute": 16}
